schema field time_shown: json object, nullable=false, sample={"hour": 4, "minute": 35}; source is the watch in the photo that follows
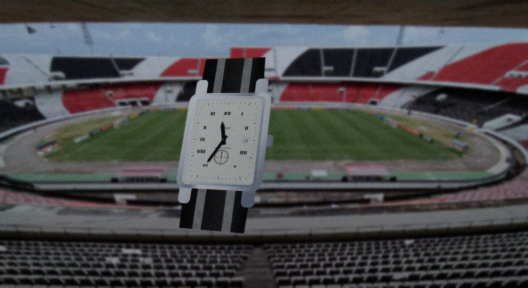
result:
{"hour": 11, "minute": 35}
